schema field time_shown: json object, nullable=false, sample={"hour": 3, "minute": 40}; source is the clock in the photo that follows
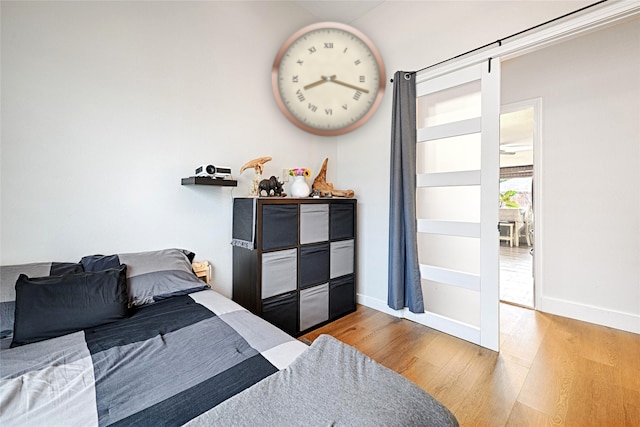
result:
{"hour": 8, "minute": 18}
